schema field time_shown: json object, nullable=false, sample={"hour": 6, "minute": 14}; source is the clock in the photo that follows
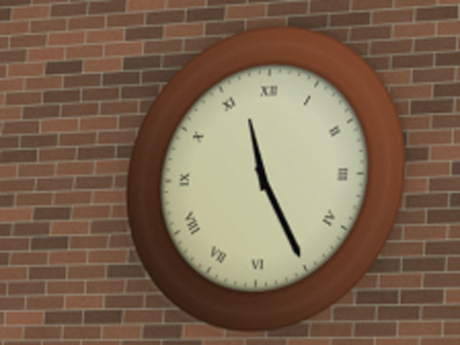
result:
{"hour": 11, "minute": 25}
